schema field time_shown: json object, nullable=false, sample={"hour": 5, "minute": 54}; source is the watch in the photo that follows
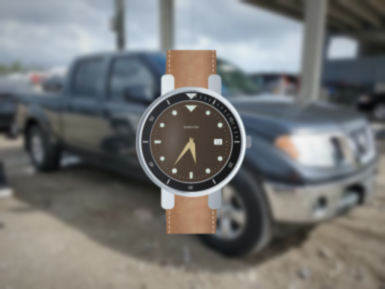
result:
{"hour": 5, "minute": 36}
